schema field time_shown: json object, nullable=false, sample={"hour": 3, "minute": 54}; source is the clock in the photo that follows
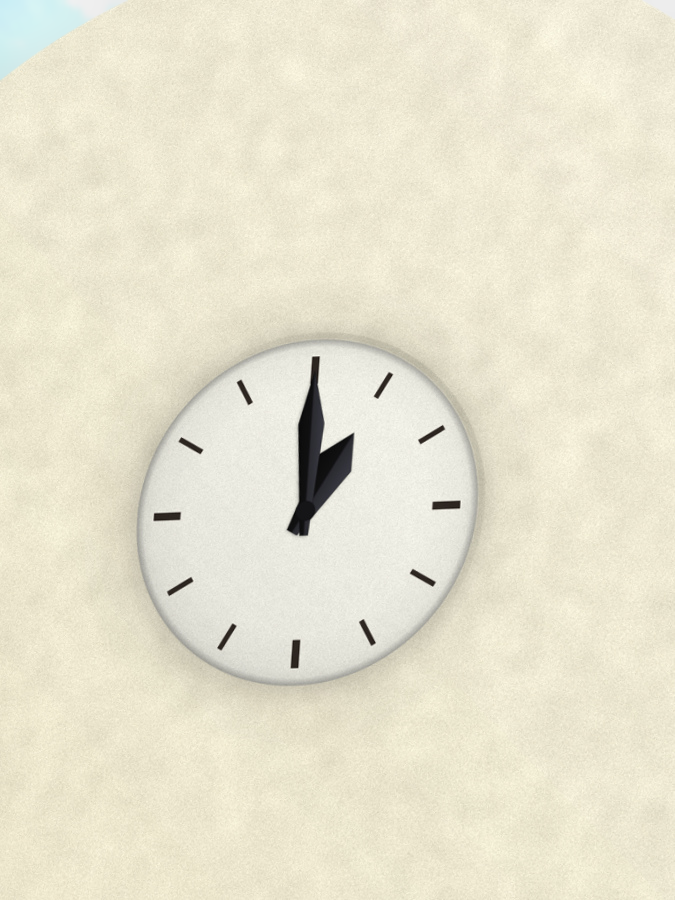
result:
{"hour": 1, "minute": 0}
